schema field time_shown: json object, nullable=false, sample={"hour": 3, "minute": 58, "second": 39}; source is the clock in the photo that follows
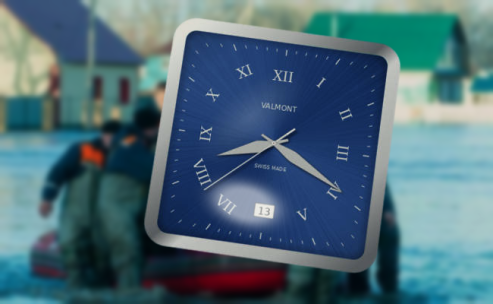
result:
{"hour": 8, "minute": 19, "second": 38}
